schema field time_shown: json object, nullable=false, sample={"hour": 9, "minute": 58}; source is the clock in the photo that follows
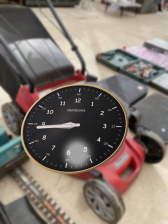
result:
{"hour": 8, "minute": 44}
